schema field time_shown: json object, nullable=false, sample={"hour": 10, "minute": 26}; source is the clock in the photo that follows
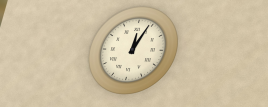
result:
{"hour": 12, "minute": 4}
